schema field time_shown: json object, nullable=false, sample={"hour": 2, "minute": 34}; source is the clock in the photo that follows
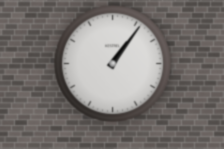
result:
{"hour": 1, "minute": 6}
